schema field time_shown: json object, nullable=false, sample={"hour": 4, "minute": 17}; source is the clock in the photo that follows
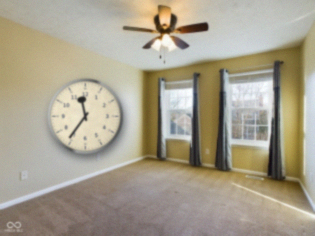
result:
{"hour": 11, "minute": 36}
